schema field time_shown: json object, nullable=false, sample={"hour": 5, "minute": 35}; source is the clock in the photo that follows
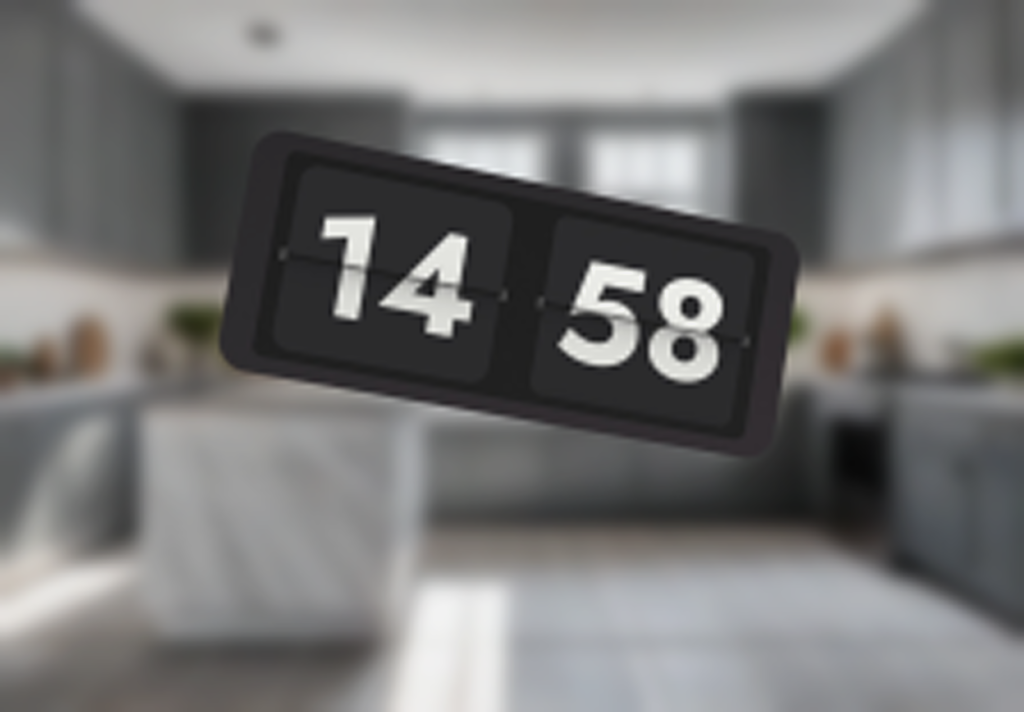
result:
{"hour": 14, "minute": 58}
